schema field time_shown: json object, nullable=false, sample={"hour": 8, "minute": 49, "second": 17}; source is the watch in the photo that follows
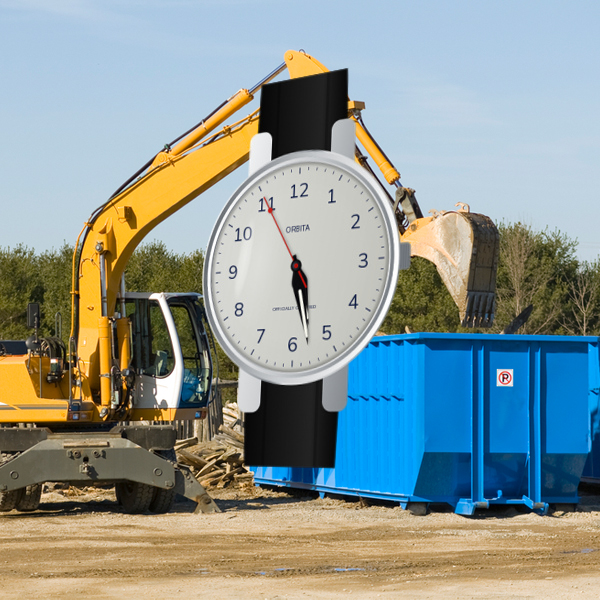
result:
{"hour": 5, "minute": 27, "second": 55}
